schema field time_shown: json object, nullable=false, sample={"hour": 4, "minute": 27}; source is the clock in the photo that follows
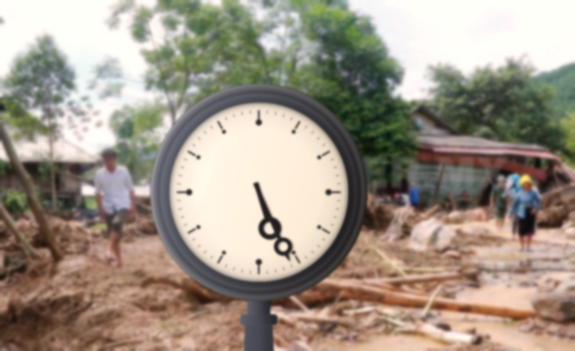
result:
{"hour": 5, "minute": 26}
